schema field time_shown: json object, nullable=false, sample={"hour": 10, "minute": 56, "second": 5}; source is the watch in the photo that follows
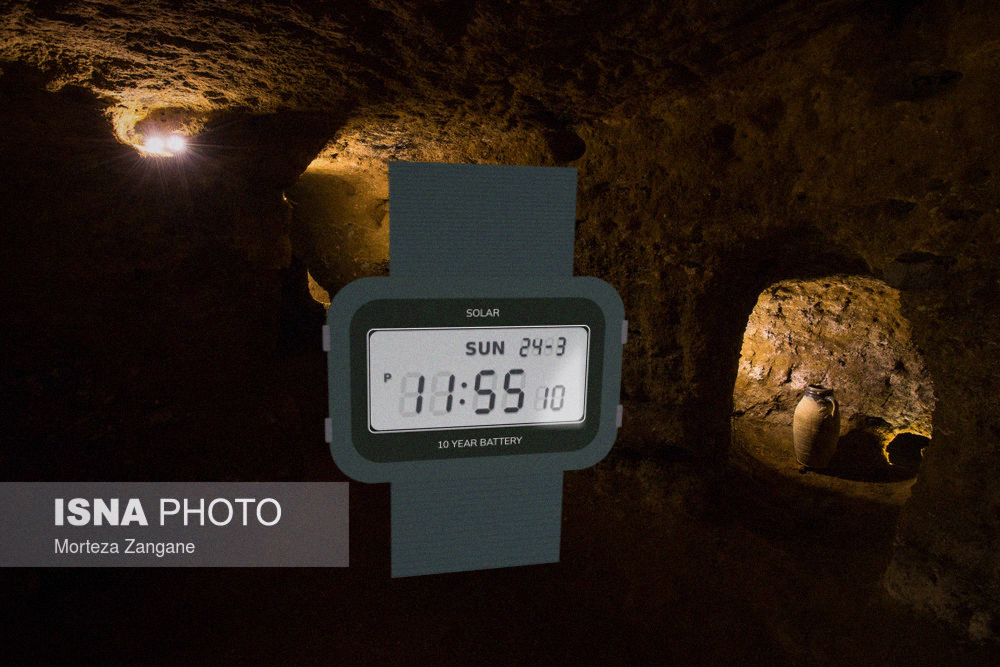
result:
{"hour": 11, "minute": 55, "second": 10}
